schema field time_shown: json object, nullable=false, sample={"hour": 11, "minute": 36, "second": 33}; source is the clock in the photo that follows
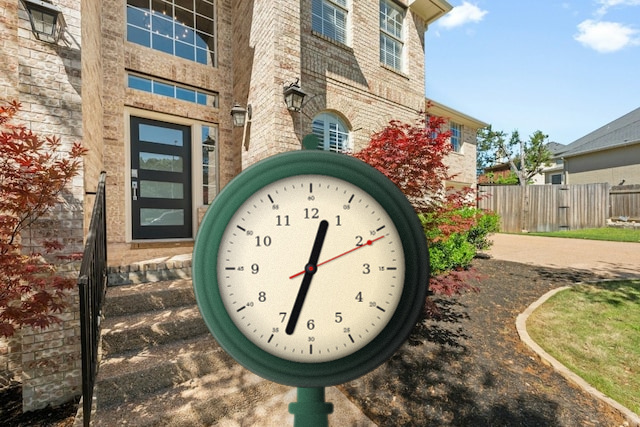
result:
{"hour": 12, "minute": 33, "second": 11}
